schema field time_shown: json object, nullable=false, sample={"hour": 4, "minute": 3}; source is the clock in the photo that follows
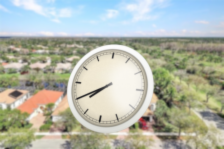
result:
{"hour": 7, "minute": 40}
